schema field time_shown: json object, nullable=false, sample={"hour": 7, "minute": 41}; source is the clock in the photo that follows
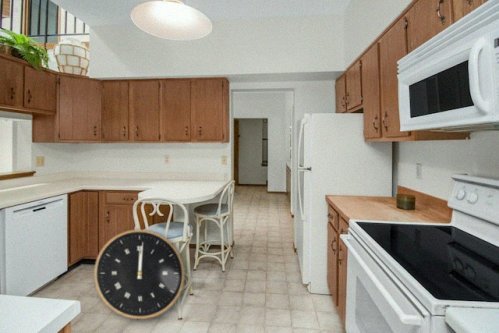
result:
{"hour": 12, "minute": 1}
